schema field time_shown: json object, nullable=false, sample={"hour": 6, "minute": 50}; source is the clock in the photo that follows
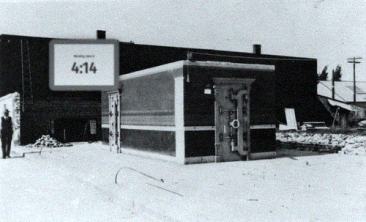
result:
{"hour": 4, "minute": 14}
